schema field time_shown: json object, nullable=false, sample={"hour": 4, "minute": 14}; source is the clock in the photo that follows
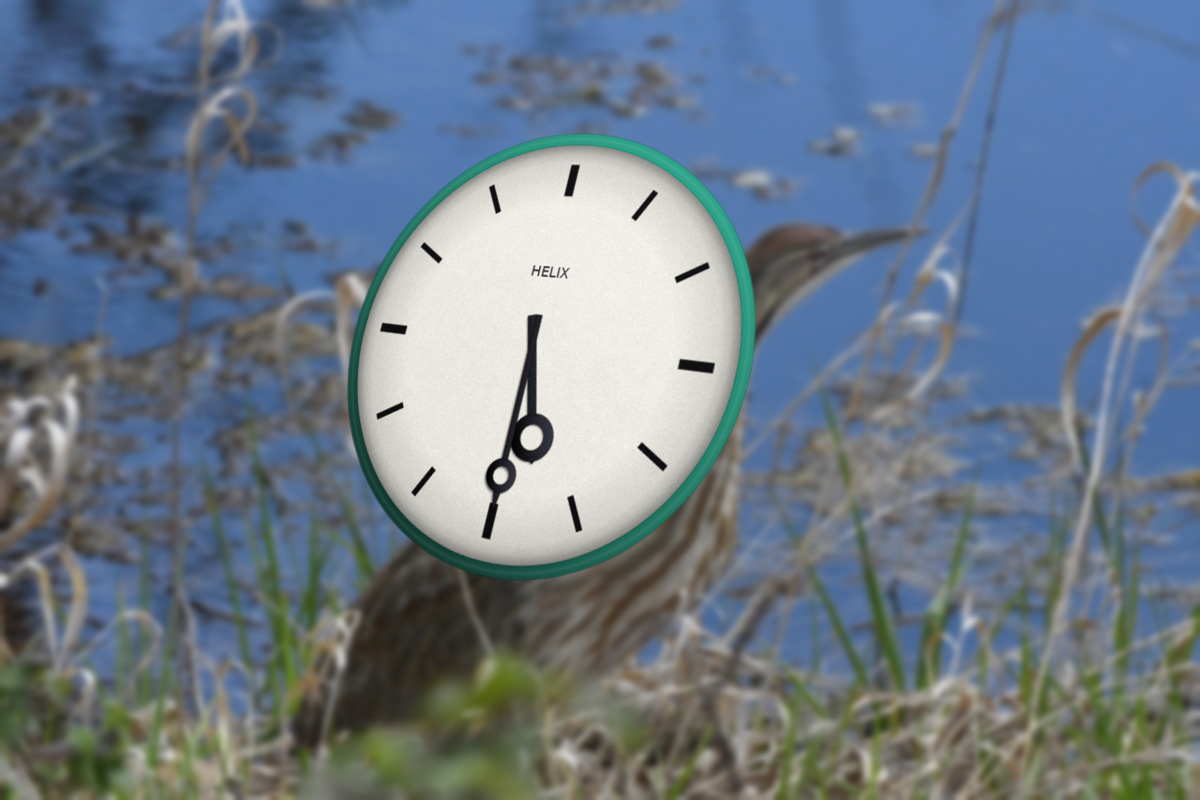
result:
{"hour": 5, "minute": 30}
